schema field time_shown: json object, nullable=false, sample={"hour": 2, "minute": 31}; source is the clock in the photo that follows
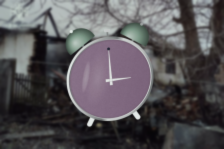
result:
{"hour": 3, "minute": 0}
